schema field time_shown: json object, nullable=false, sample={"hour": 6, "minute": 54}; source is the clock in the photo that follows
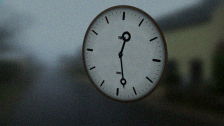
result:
{"hour": 12, "minute": 28}
